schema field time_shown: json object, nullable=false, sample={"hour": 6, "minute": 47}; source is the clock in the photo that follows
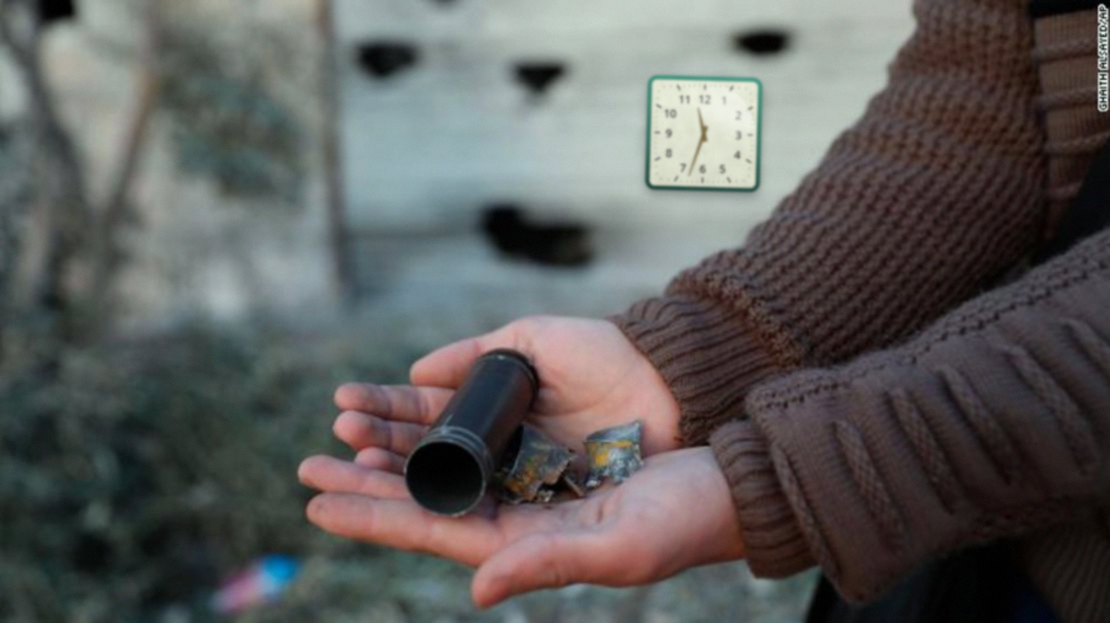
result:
{"hour": 11, "minute": 33}
